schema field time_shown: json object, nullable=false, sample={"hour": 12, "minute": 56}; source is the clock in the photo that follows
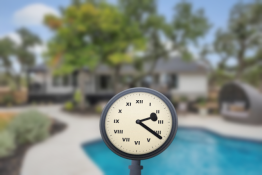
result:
{"hour": 2, "minute": 21}
